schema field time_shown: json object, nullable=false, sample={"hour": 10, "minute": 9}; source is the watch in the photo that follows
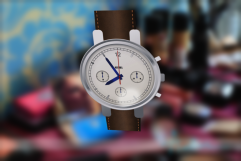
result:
{"hour": 7, "minute": 55}
